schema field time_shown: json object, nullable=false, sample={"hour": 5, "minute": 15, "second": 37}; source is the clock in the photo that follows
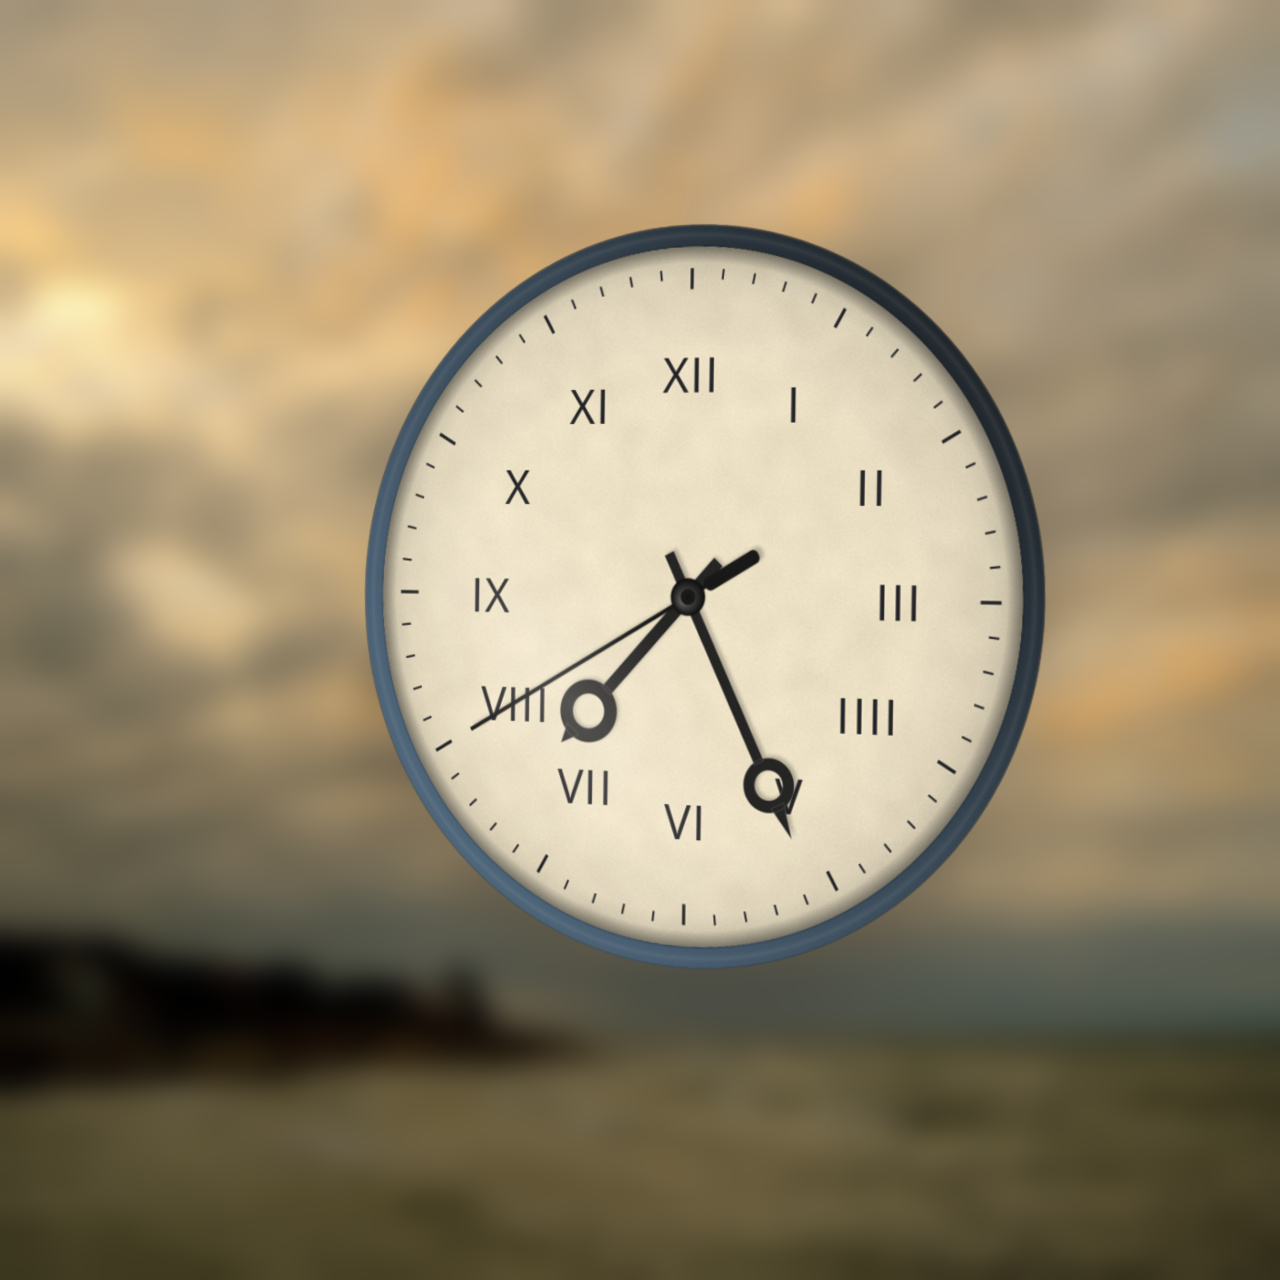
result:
{"hour": 7, "minute": 25, "second": 40}
